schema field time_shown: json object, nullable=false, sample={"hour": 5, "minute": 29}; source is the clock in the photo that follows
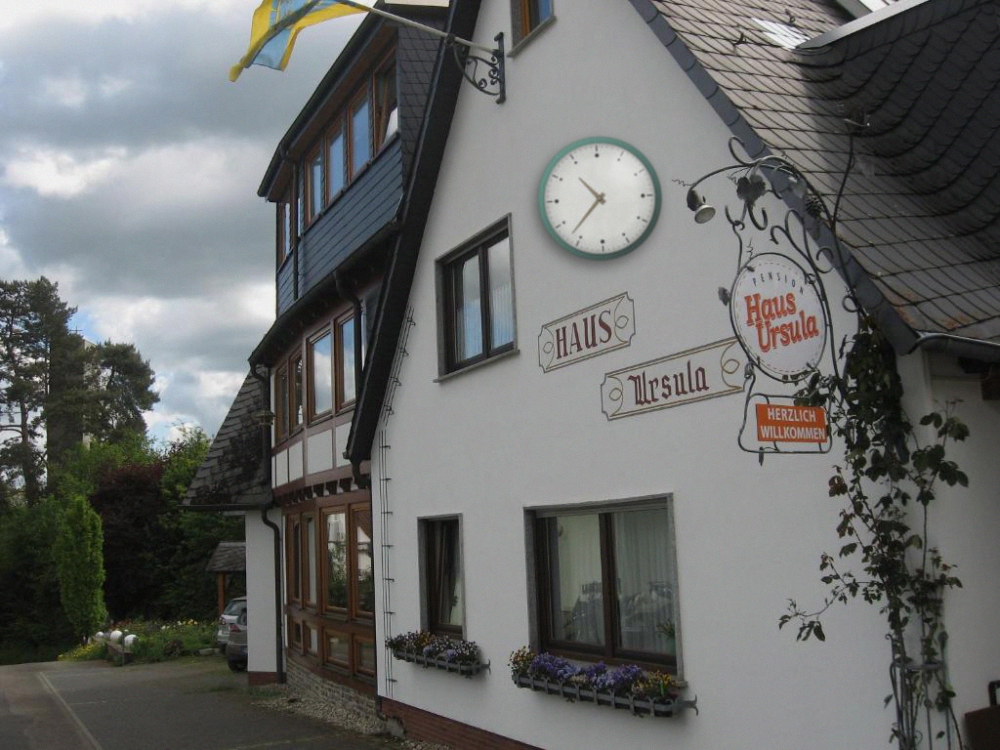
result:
{"hour": 10, "minute": 37}
